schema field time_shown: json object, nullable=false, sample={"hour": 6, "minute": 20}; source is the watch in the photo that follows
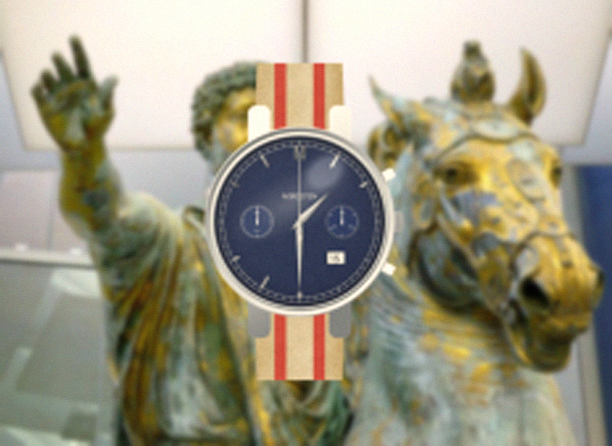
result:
{"hour": 1, "minute": 30}
